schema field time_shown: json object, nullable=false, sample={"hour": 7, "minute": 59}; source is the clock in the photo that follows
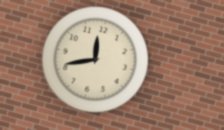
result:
{"hour": 11, "minute": 41}
